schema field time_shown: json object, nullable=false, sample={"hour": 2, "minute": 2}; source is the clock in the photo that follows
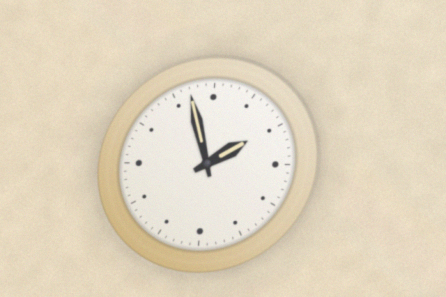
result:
{"hour": 1, "minute": 57}
